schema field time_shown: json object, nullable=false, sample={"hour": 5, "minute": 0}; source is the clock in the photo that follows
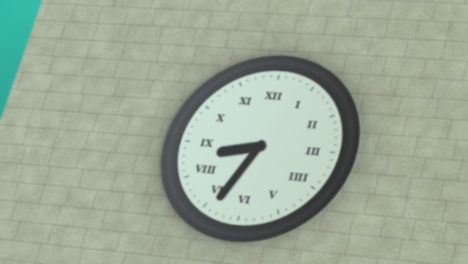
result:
{"hour": 8, "minute": 34}
